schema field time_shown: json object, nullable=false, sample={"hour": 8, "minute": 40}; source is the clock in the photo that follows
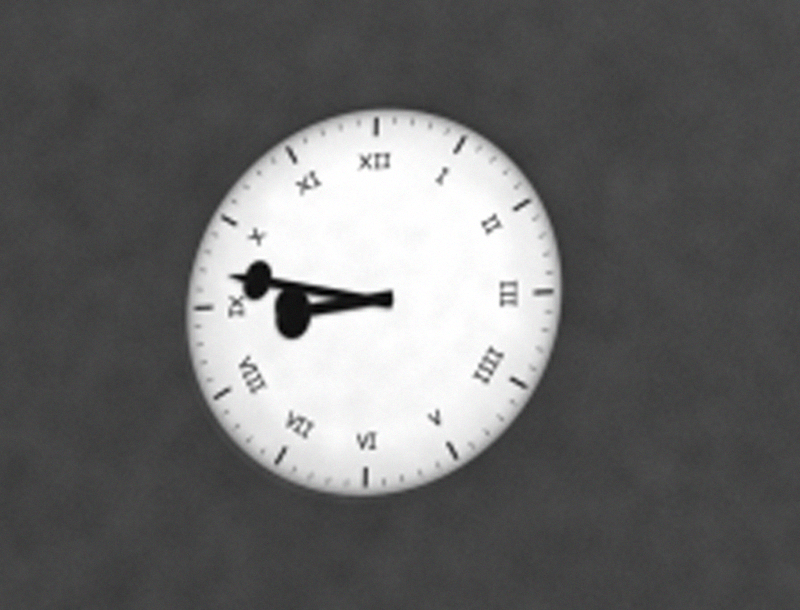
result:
{"hour": 8, "minute": 47}
